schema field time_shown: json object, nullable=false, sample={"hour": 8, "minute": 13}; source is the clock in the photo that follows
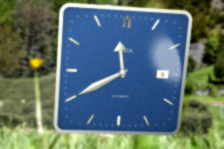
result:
{"hour": 11, "minute": 40}
